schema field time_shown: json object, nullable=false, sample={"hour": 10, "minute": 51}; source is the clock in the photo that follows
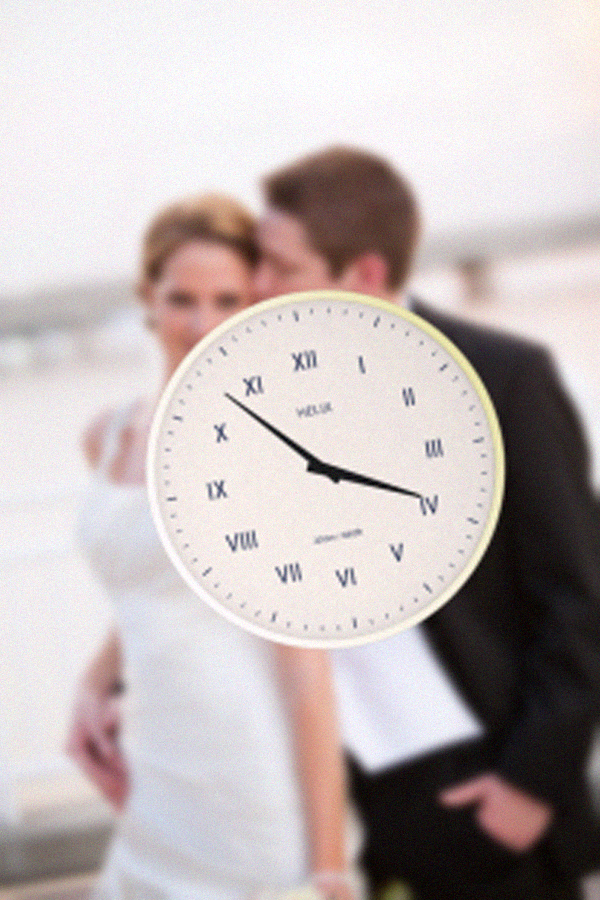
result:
{"hour": 3, "minute": 53}
